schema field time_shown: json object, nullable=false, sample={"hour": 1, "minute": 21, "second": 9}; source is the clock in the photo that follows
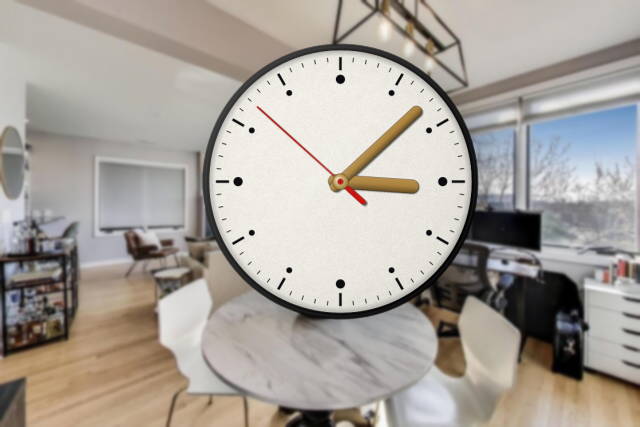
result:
{"hour": 3, "minute": 7, "second": 52}
